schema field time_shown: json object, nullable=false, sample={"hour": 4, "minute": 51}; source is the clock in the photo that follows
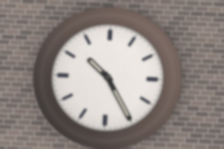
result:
{"hour": 10, "minute": 25}
